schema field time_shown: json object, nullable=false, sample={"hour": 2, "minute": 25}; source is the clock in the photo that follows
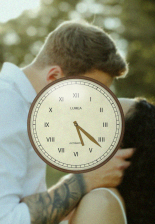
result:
{"hour": 5, "minute": 22}
